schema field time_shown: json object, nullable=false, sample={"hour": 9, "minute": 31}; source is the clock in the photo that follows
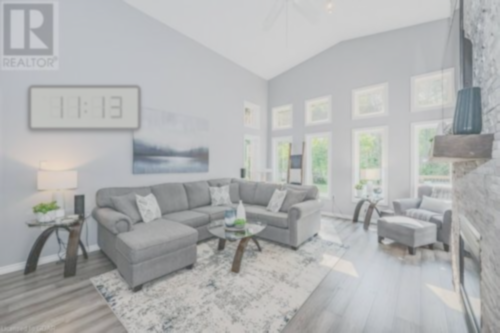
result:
{"hour": 11, "minute": 13}
